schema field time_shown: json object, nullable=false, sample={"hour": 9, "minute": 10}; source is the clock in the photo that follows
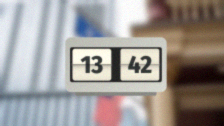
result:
{"hour": 13, "minute": 42}
